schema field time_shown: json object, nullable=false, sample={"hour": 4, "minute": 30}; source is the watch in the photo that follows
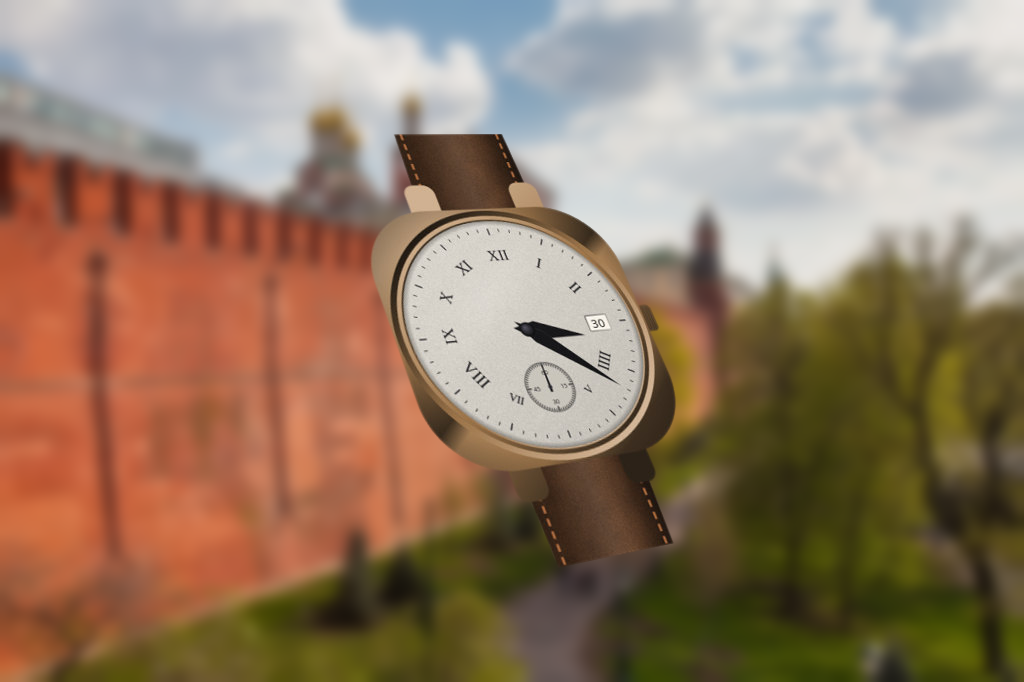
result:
{"hour": 3, "minute": 22}
